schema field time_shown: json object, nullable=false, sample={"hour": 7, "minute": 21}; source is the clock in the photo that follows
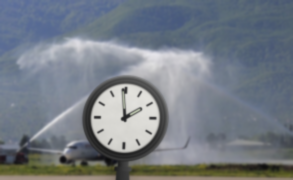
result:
{"hour": 1, "minute": 59}
